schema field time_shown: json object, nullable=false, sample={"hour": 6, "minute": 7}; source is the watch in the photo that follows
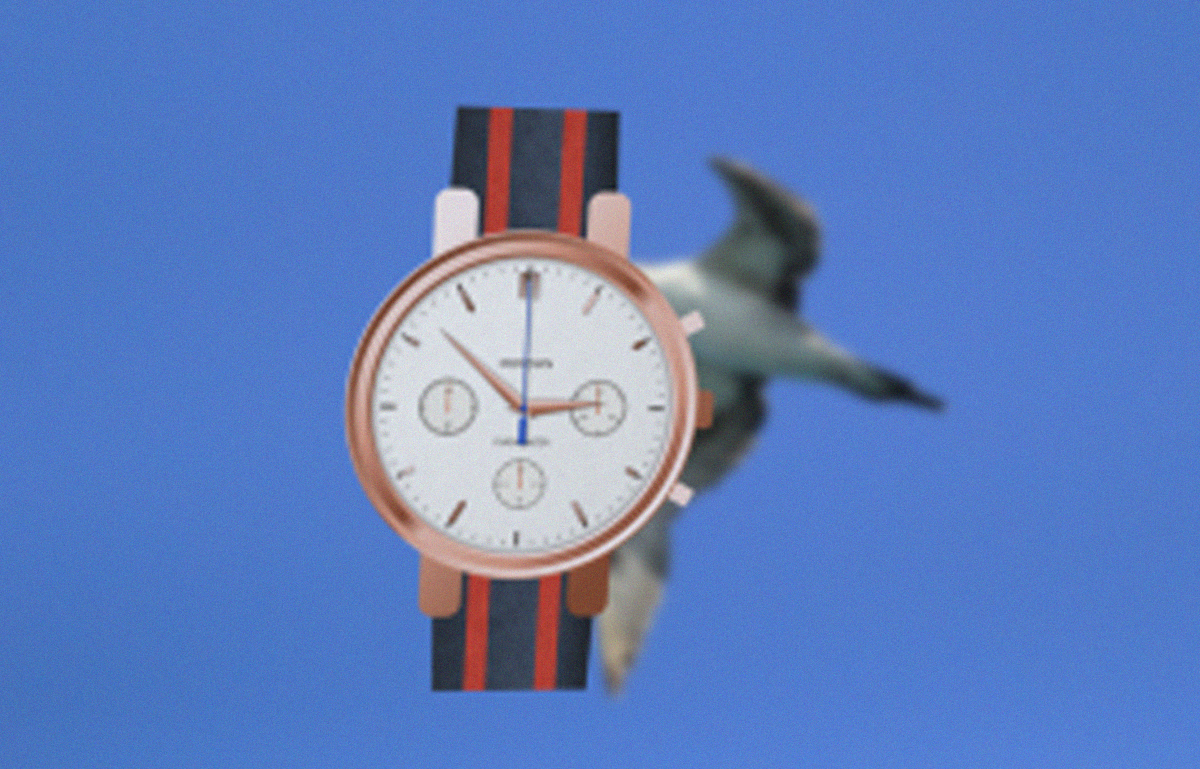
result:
{"hour": 2, "minute": 52}
